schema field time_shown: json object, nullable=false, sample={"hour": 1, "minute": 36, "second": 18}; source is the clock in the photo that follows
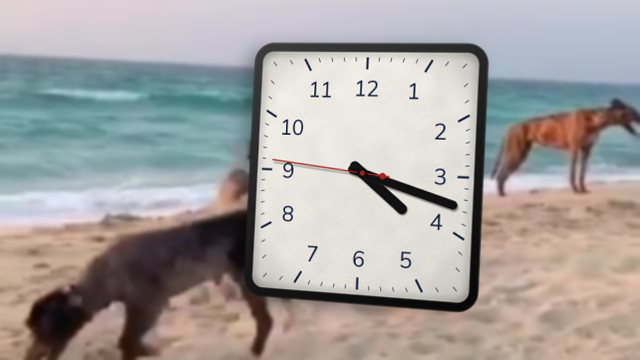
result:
{"hour": 4, "minute": 17, "second": 46}
